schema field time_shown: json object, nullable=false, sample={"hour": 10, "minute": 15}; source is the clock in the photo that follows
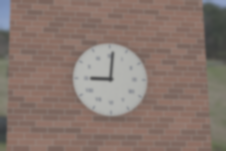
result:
{"hour": 9, "minute": 1}
